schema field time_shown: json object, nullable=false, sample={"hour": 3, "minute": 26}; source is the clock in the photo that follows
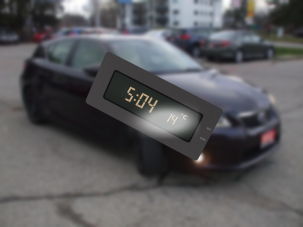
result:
{"hour": 5, "minute": 4}
